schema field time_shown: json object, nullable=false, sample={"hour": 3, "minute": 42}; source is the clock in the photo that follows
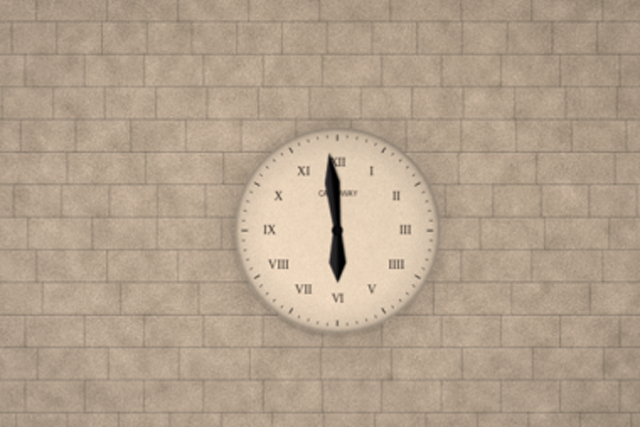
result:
{"hour": 5, "minute": 59}
